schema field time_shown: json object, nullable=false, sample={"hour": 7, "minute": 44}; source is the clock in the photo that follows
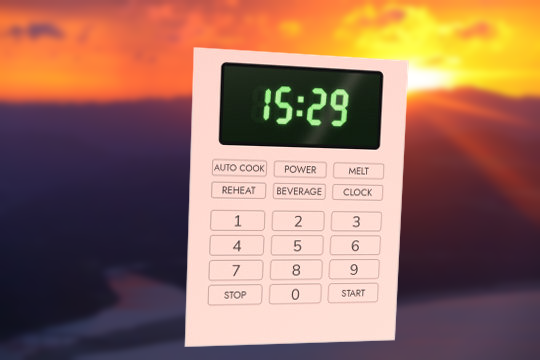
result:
{"hour": 15, "minute": 29}
